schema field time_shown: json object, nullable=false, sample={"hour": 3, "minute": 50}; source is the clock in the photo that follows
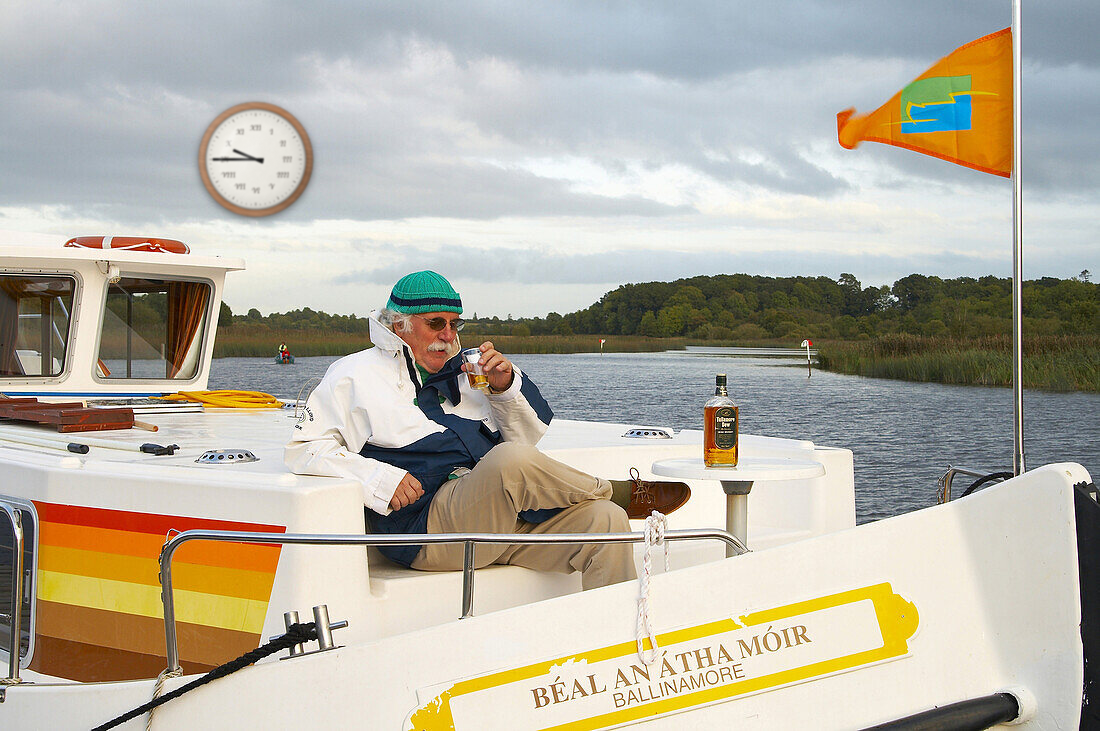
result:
{"hour": 9, "minute": 45}
